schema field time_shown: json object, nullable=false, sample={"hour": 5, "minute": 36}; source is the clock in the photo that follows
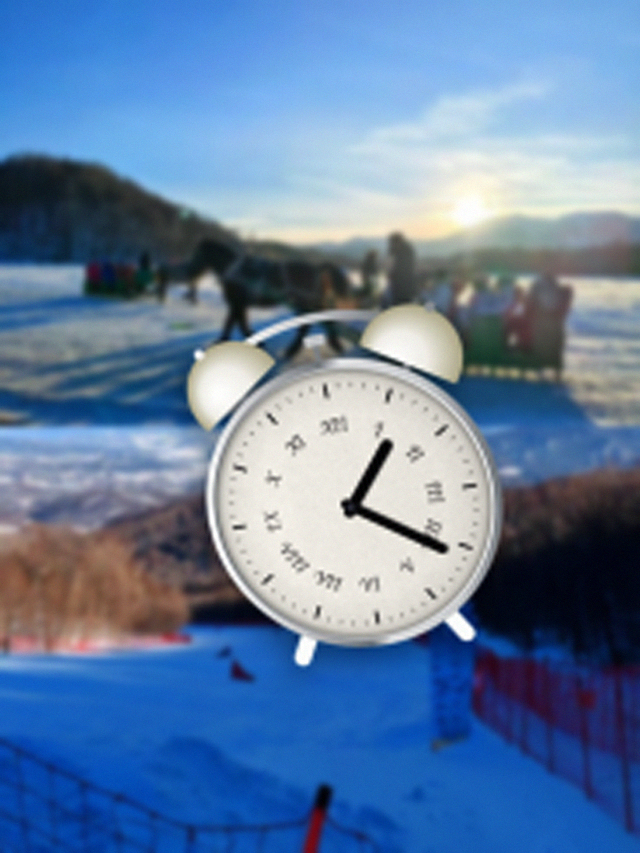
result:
{"hour": 1, "minute": 21}
